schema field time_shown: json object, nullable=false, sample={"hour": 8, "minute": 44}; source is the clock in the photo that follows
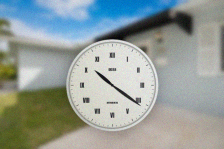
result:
{"hour": 10, "minute": 21}
